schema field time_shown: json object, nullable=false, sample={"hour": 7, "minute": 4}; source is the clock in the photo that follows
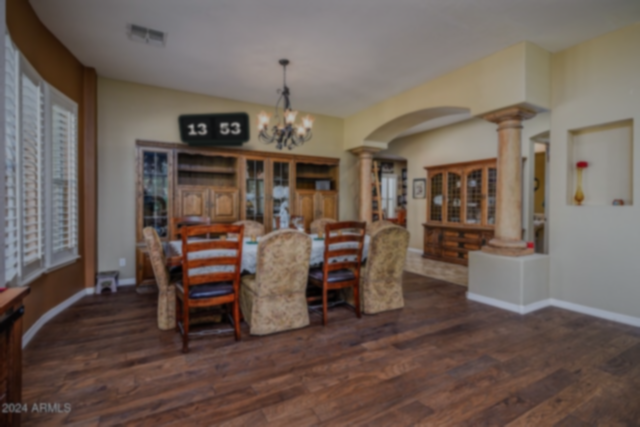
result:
{"hour": 13, "minute": 53}
